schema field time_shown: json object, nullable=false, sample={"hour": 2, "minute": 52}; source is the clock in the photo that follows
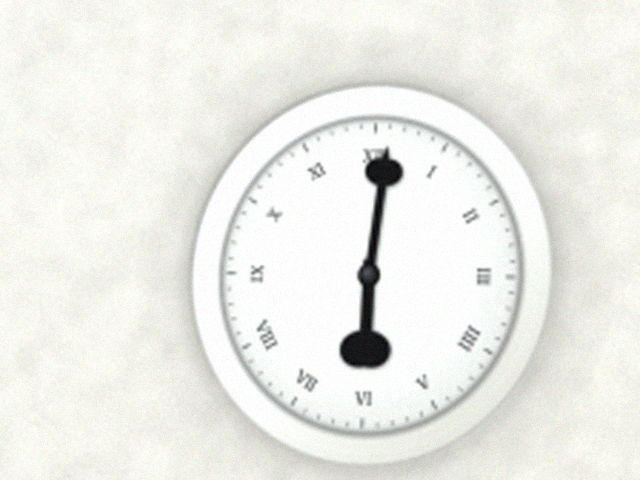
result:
{"hour": 6, "minute": 1}
